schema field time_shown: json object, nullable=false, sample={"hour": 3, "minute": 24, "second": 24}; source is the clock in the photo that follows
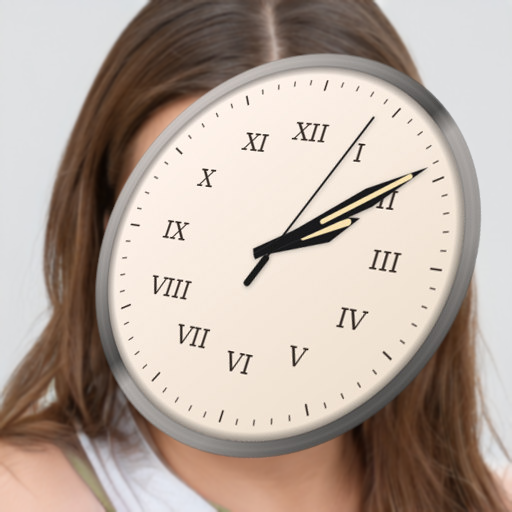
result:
{"hour": 2, "minute": 9, "second": 4}
